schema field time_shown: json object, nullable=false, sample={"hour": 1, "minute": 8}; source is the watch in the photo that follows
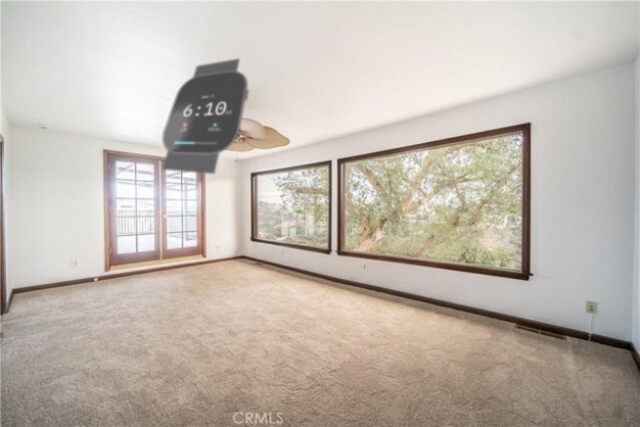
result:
{"hour": 6, "minute": 10}
